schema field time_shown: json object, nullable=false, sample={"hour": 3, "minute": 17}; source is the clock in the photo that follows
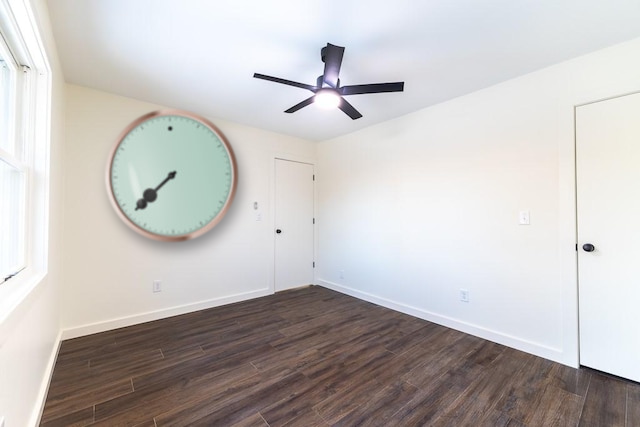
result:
{"hour": 7, "minute": 38}
